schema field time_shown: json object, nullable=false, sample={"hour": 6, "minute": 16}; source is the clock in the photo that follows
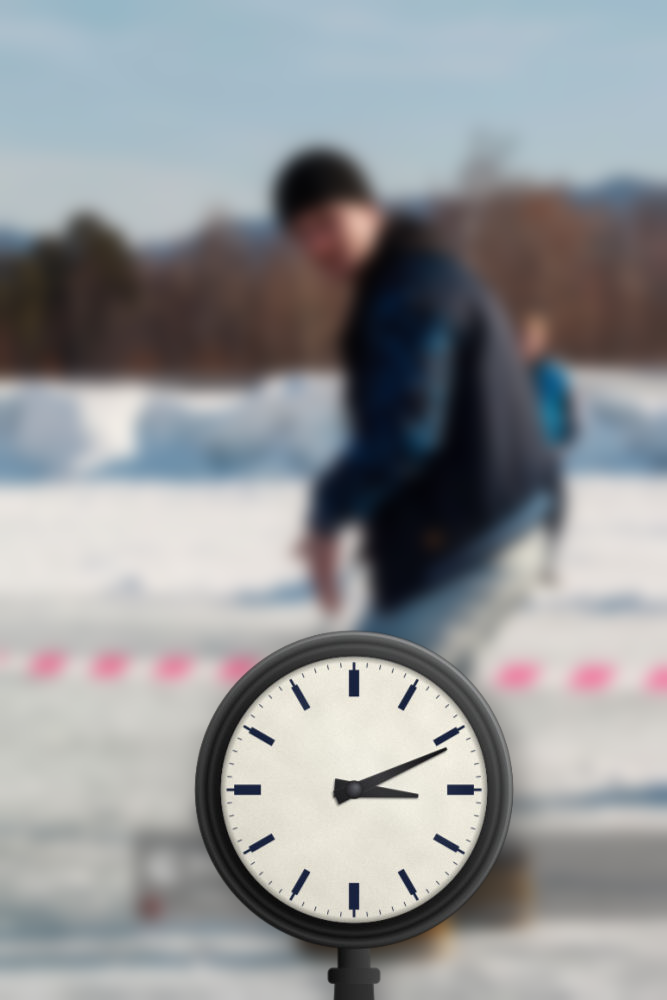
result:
{"hour": 3, "minute": 11}
